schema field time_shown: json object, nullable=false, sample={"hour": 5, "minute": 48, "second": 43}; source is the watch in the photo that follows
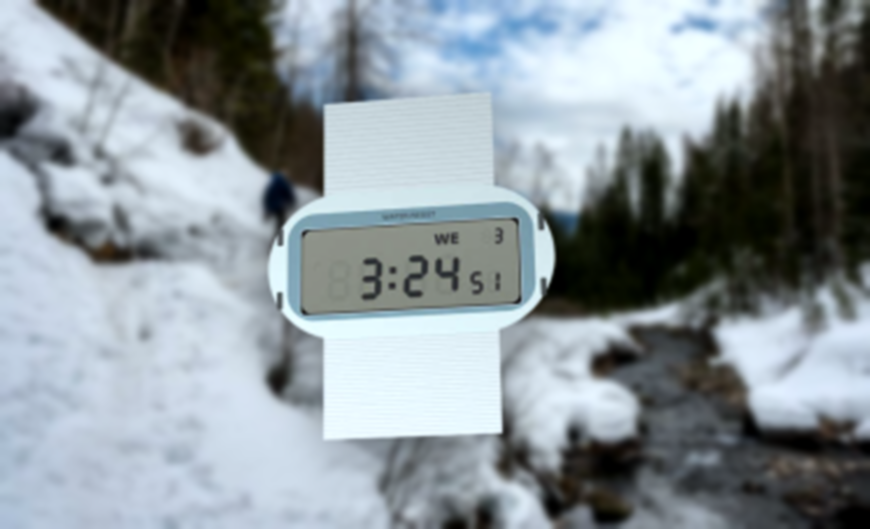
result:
{"hour": 3, "minute": 24, "second": 51}
